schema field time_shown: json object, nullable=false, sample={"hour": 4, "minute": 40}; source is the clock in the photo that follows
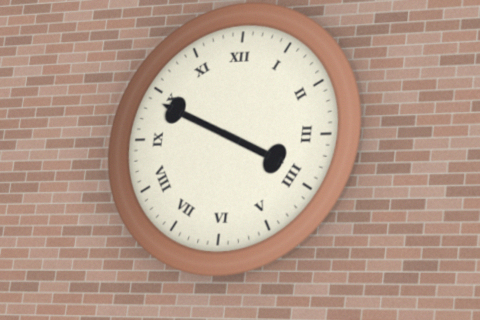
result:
{"hour": 3, "minute": 49}
